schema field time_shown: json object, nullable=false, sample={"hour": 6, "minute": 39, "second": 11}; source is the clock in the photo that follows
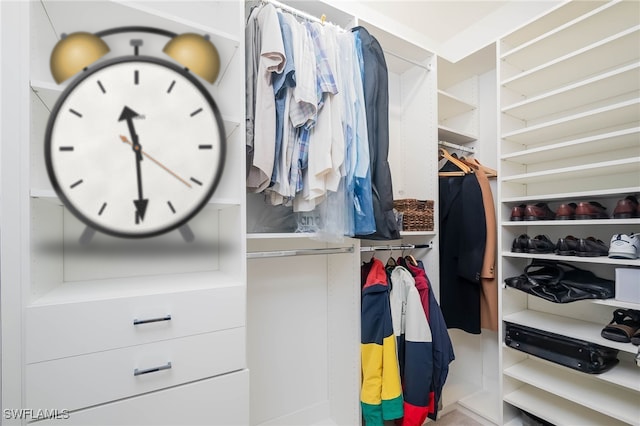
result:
{"hour": 11, "minute": 29, "second": 21}
